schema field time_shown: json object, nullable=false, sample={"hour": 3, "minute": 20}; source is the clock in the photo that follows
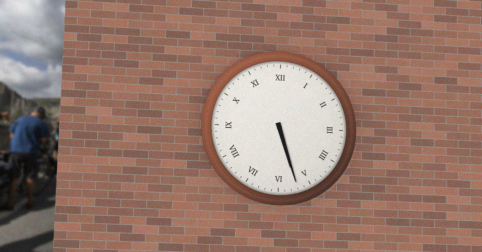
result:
{"hour": 5, "minute": 27}
